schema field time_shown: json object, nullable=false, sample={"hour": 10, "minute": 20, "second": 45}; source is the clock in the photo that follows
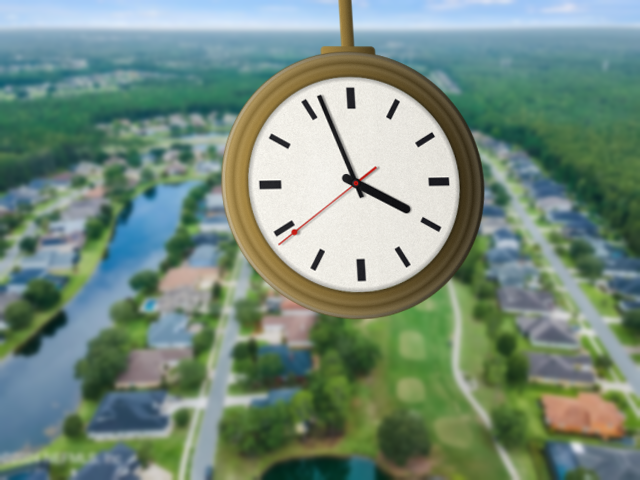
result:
{"hour": 3, "minute": 56, "second": 39}
